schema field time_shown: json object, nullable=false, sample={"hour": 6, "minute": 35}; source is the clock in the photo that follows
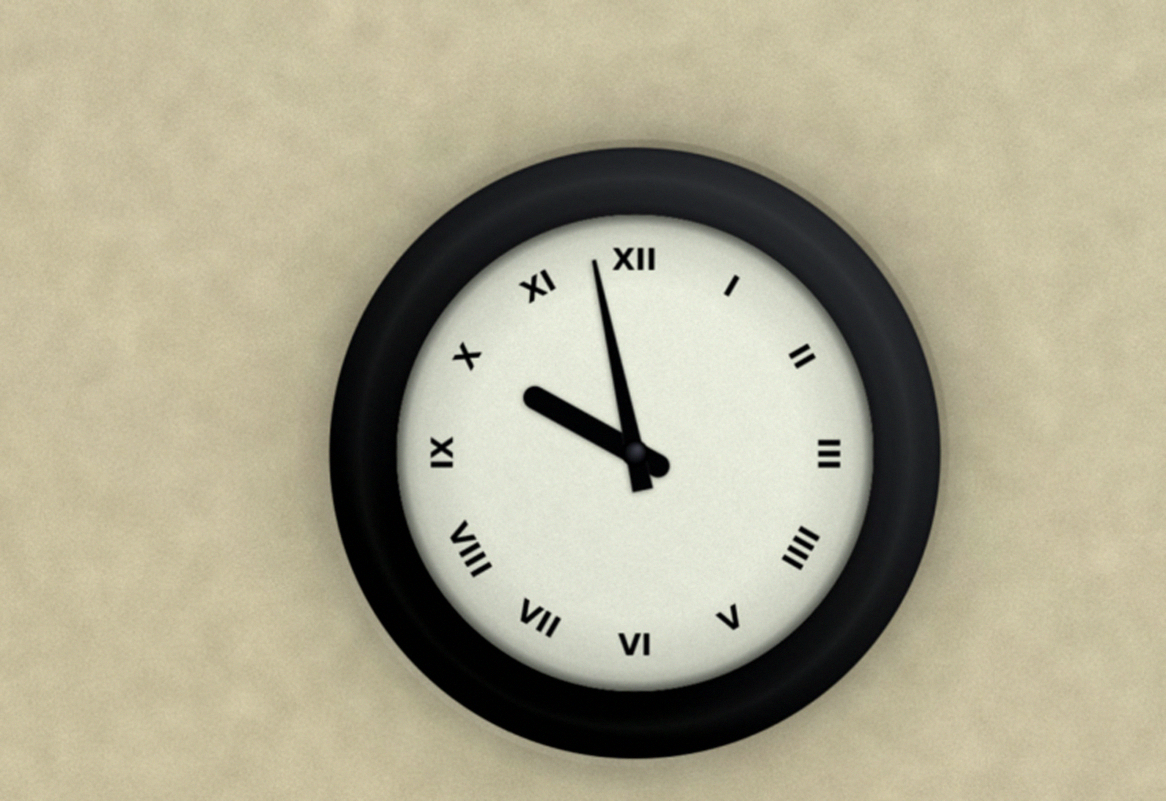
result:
{"hour": 9, "minute": 58}
